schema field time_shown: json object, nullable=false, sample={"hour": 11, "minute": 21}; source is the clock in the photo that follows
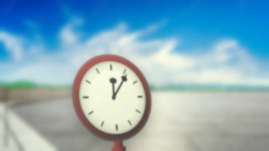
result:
{"hour": 12, "minute": 6}
